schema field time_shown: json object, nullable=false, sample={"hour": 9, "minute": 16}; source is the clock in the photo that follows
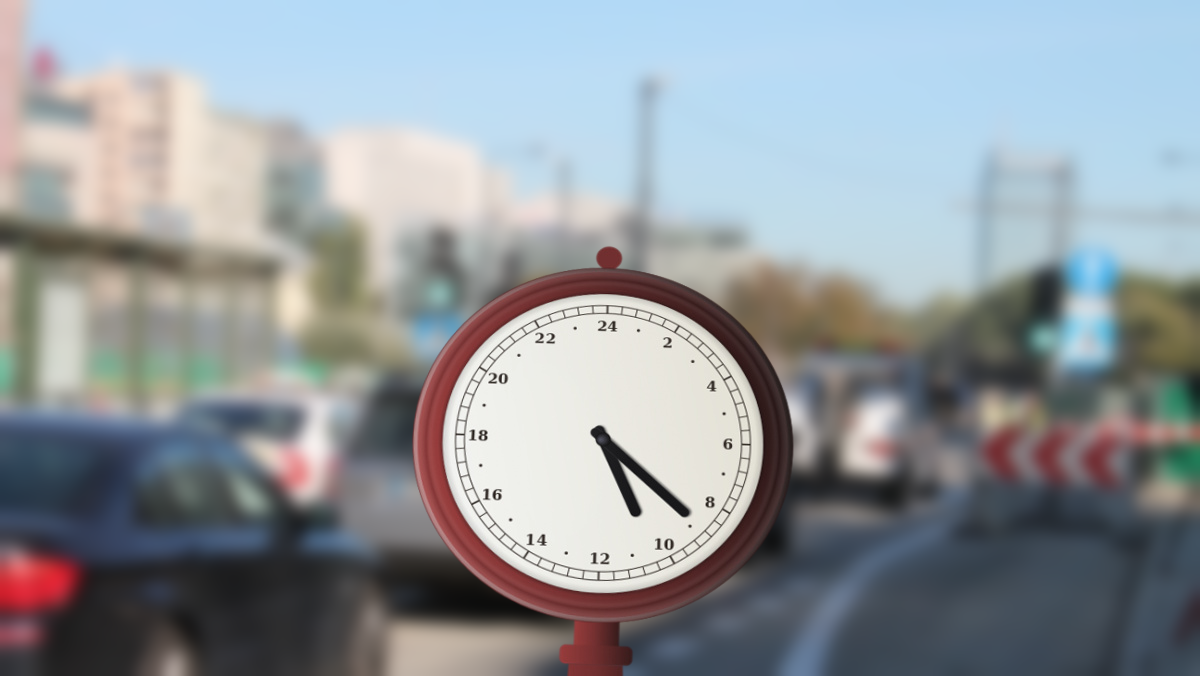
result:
{"hour": 10, "minute": 22}
